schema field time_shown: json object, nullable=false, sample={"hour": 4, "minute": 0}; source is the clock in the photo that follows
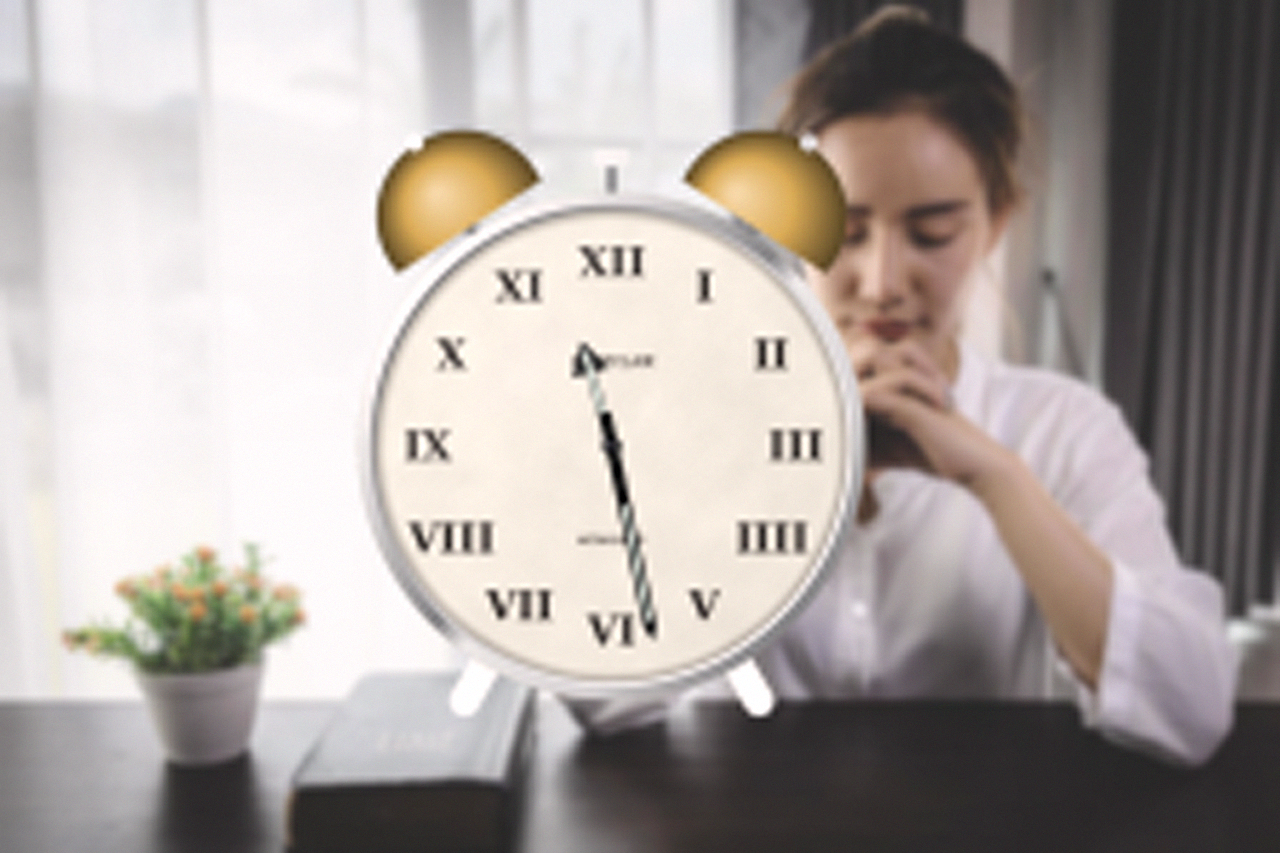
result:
{"hour": 11, "minute": 28}
